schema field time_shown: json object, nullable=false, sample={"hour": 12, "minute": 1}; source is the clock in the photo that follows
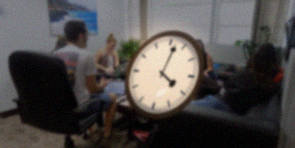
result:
{"hour": 4, "minute": 2}
